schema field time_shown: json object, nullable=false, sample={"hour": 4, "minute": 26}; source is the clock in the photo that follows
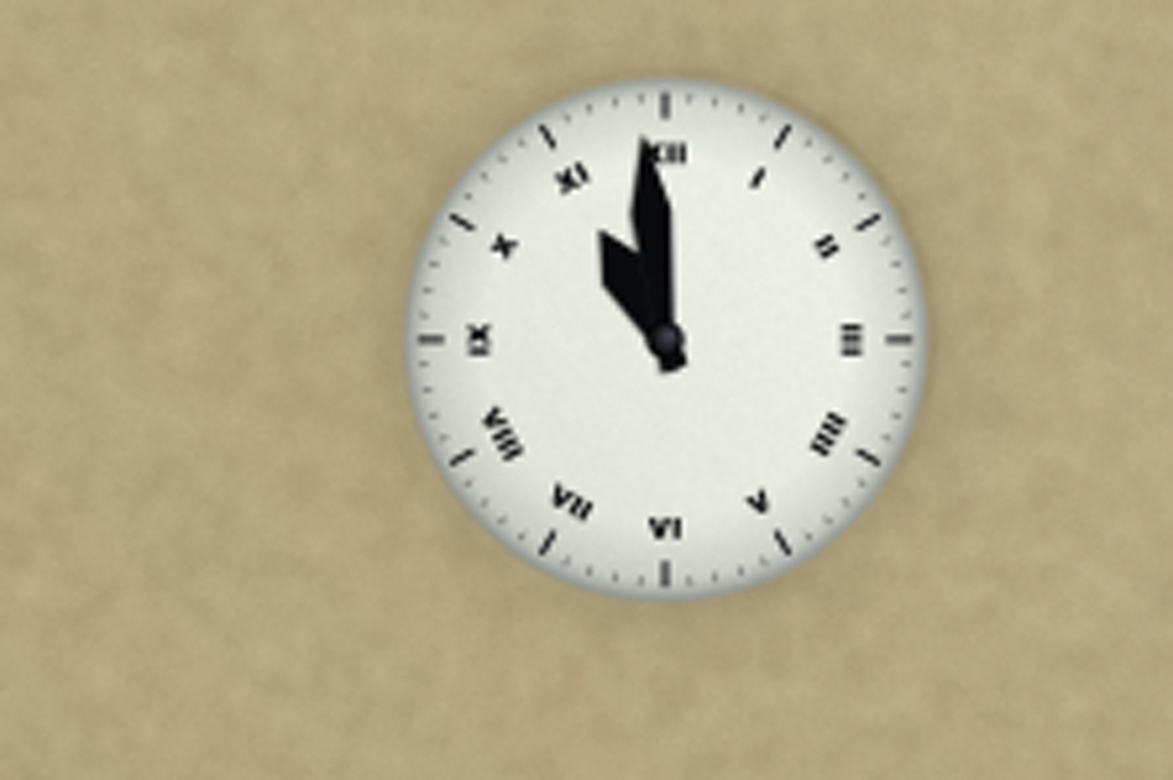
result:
{"hour": 10, "minute": 59}
